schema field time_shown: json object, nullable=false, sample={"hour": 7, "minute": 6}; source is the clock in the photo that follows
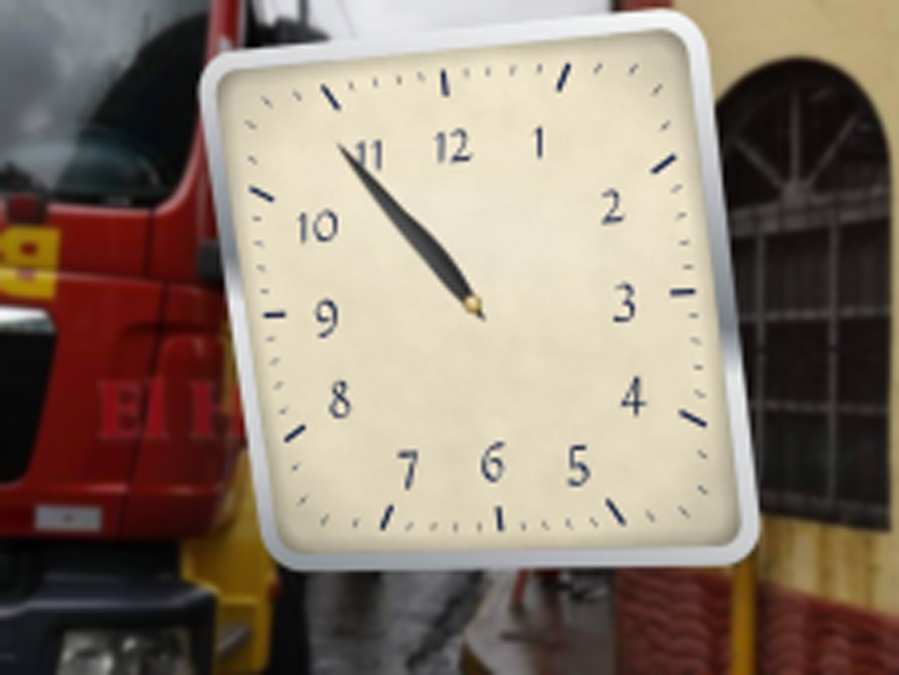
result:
{"hour": 10, "minute": 54}
